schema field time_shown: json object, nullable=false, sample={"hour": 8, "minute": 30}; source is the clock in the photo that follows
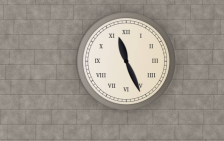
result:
{"hour": 11, "minute": 26}
